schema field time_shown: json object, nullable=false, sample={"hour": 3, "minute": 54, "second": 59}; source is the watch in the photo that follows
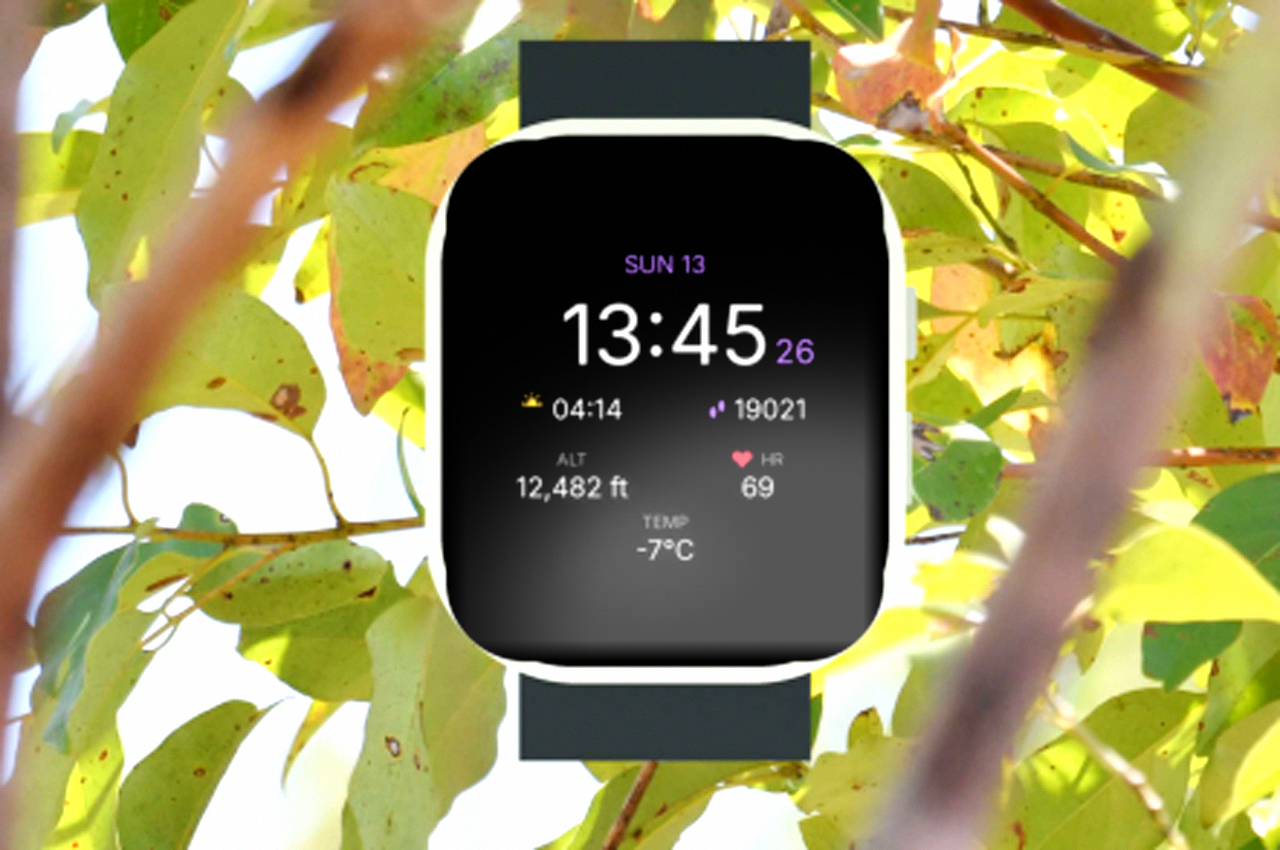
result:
{"hour": 13, "minute": 45, "second": 26}
